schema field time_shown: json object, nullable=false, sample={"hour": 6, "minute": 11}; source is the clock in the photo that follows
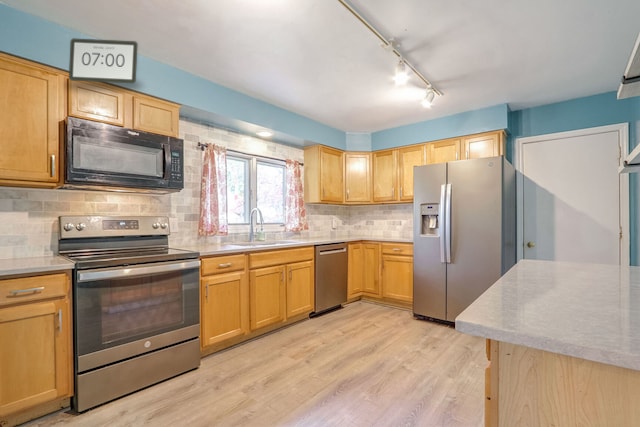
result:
{"hour": 7, "minute": 0}
